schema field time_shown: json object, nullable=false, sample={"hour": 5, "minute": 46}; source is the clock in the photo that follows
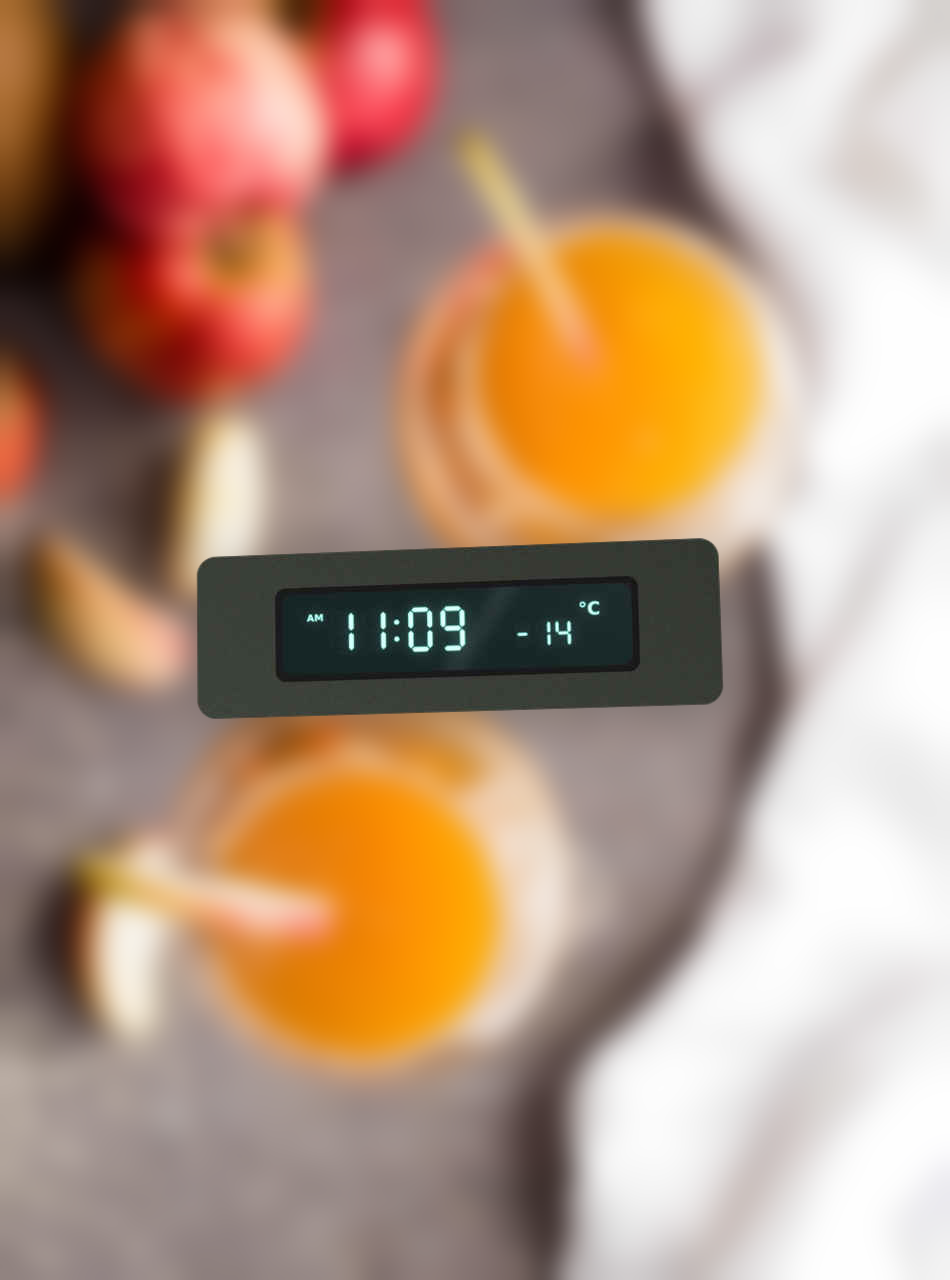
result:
{"hour": 11, "minute": 9}
